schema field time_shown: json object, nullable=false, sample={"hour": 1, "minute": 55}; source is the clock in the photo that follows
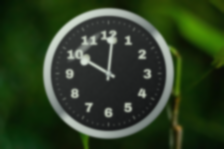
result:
{"hour": 10, "minute": 1}
